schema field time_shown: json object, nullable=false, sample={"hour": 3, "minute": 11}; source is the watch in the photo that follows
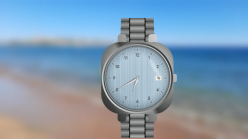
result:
{"hour": 6, "minute": 40}
